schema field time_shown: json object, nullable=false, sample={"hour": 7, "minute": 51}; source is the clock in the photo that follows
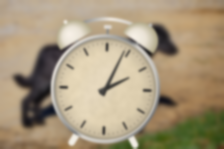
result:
{"hour": 2, "minute": 4}
